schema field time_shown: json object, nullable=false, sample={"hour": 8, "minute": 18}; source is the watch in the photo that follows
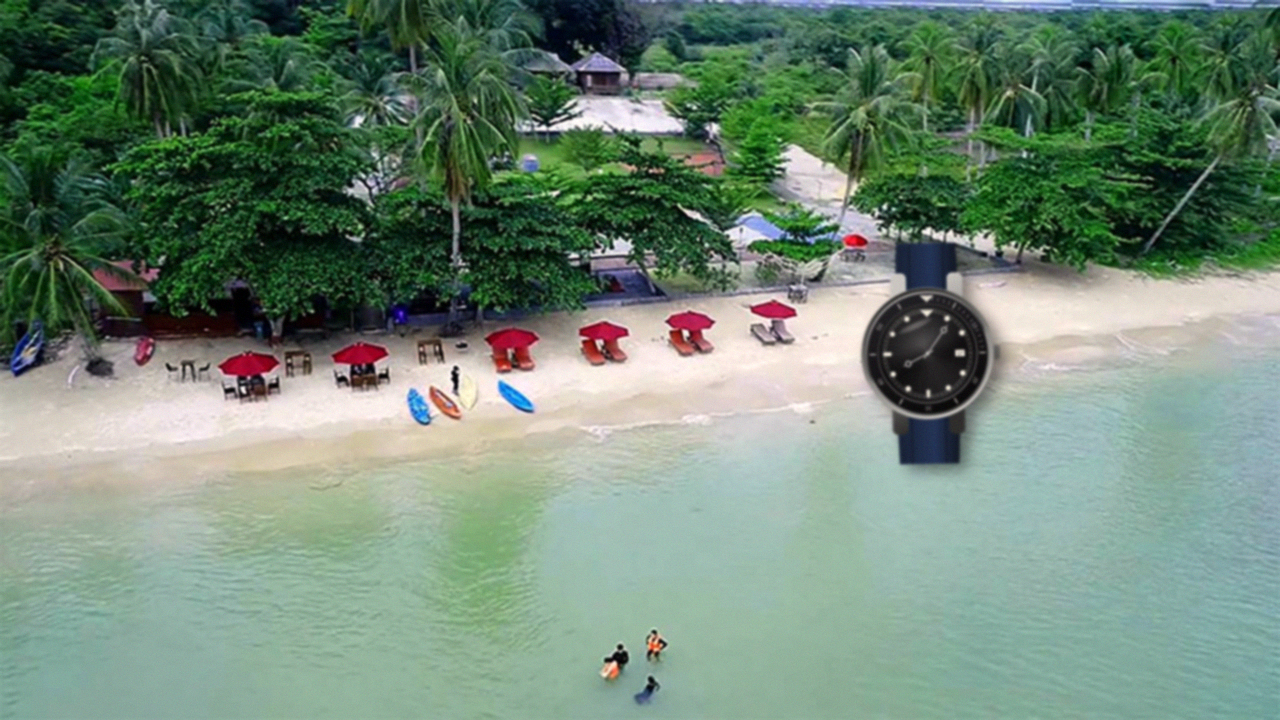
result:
{"hour": 8, "minute": 6}
